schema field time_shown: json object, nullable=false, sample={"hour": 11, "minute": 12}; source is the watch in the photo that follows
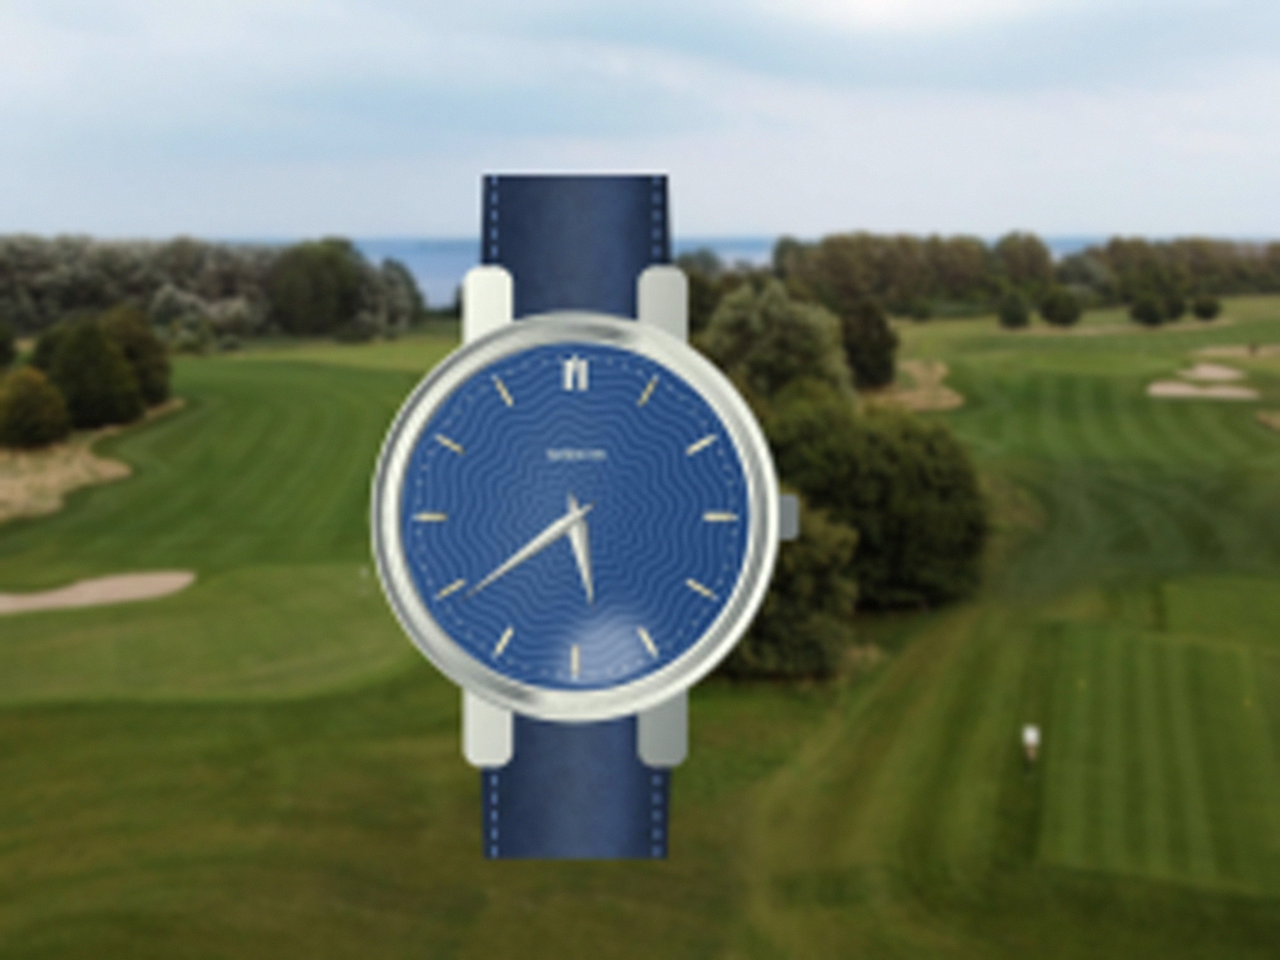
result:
{"hour": 5, "minute": 39}
